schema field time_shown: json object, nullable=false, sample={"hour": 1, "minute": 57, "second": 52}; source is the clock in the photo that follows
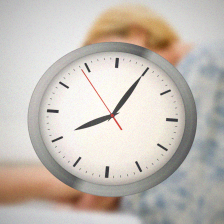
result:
{"hour": 8, "minute": 4, "second": 54}
